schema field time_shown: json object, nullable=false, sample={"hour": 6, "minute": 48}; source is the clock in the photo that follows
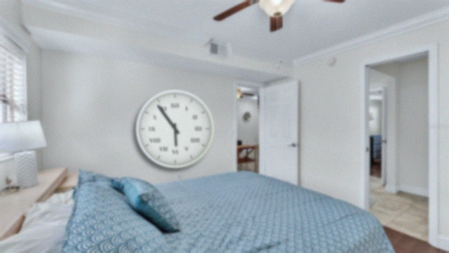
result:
{"hour": 5, "minute": 54}
